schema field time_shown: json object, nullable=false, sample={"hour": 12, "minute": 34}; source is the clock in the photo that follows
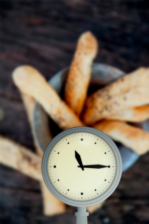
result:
{"hour": 11, "minute": 15}
